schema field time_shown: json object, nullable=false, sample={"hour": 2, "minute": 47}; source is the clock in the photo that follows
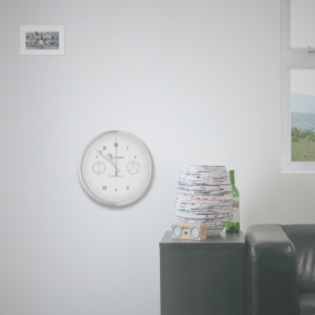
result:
{"hour": 10, "minute": 52}
